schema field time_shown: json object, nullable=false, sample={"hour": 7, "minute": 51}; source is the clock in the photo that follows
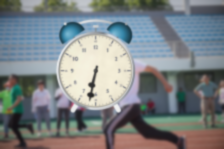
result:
{"hour": 6, "minute": 32}
